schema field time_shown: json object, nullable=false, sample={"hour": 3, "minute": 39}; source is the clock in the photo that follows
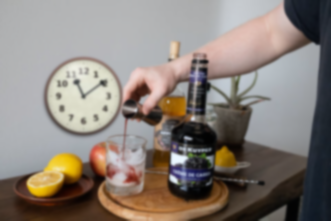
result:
{"hour": 11, "minute": 9}
